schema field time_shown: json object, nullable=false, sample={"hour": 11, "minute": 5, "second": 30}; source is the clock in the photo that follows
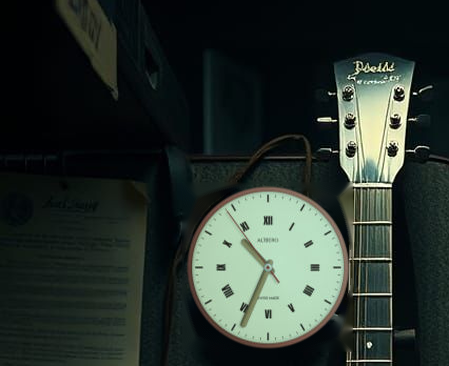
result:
{"hour": 10, "minute": 33, "second": 54}
